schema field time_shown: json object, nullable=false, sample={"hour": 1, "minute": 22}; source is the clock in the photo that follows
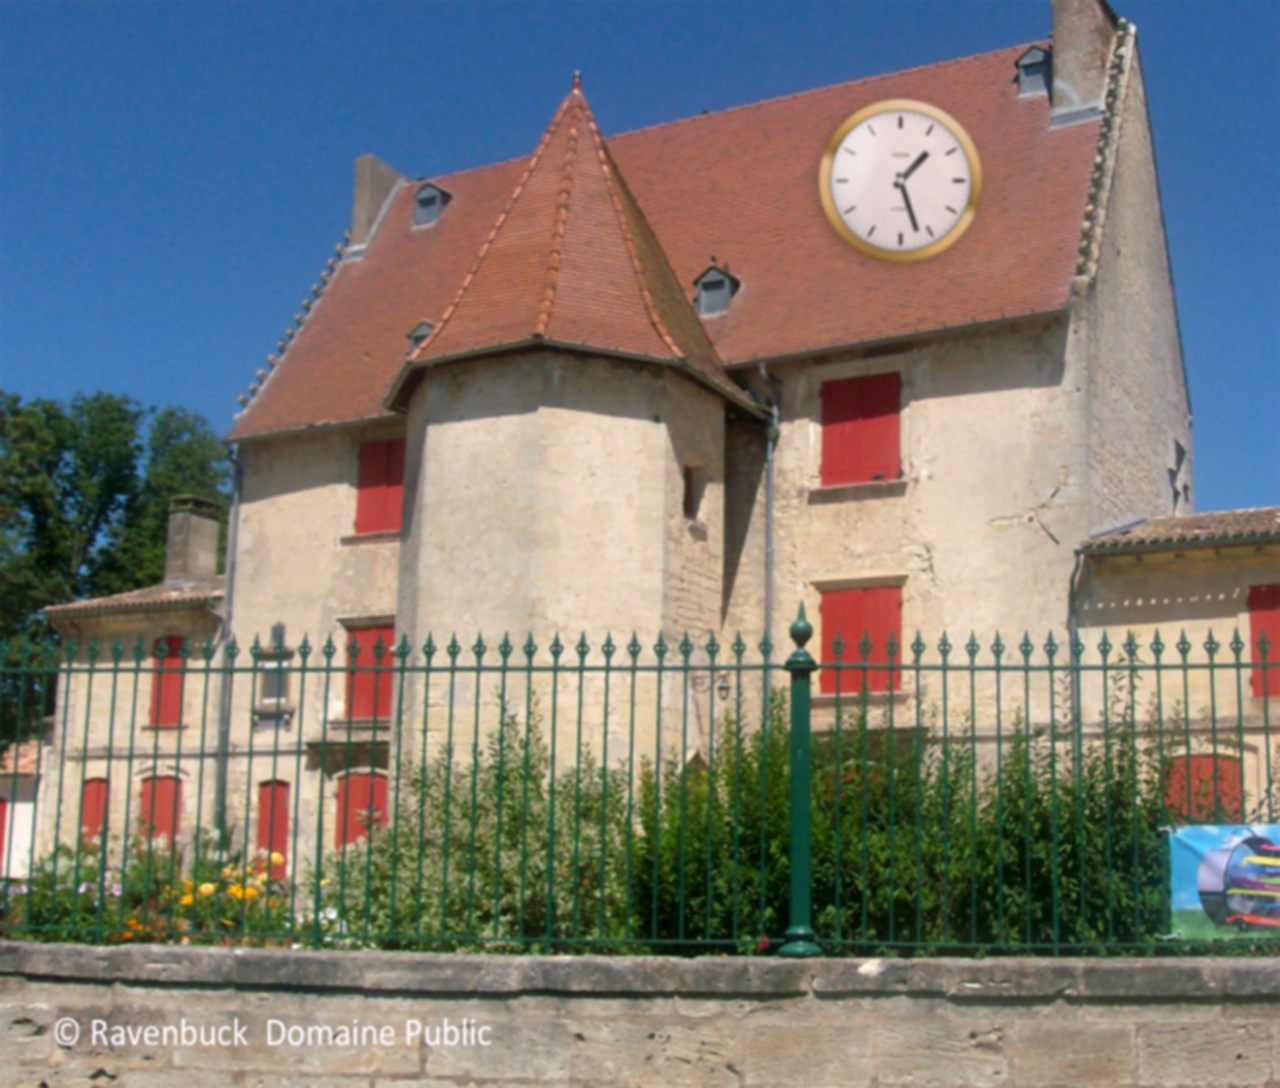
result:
{"hour": 1, "minute": 27}
